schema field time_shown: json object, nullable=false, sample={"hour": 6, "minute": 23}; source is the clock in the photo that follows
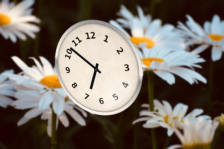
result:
{"hour": 6, "minute": 52}
